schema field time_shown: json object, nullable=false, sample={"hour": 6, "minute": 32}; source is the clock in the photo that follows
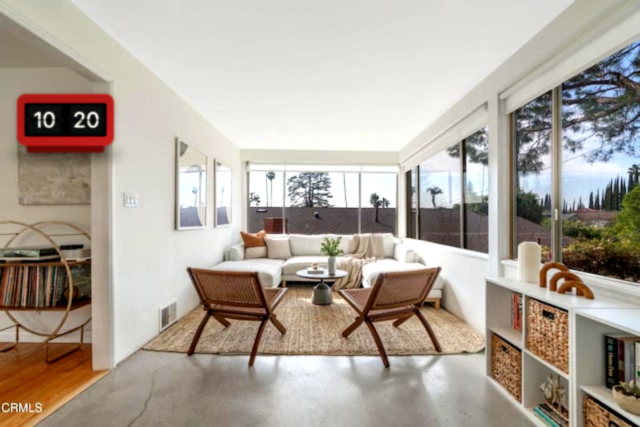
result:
{"hour": 10, "minute": 20}
